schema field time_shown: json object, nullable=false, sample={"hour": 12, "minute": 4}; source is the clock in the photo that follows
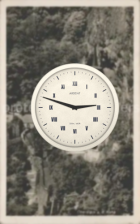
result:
{"hour": 2, "minute": 48}
